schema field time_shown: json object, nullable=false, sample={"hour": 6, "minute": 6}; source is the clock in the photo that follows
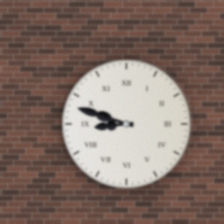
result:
{"hour": 8, "minute": 48}
